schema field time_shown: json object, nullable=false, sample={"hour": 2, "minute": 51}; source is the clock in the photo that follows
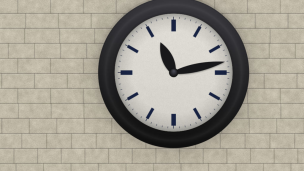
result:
{"hour": 11, "minute": 13}
